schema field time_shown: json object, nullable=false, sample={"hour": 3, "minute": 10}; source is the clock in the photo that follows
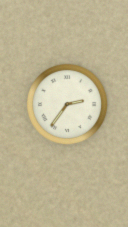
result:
{"hour": 2, "minute": 36}
